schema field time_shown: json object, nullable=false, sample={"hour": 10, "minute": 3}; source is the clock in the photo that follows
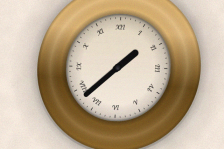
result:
{"hour": 1, "minute": 38}
